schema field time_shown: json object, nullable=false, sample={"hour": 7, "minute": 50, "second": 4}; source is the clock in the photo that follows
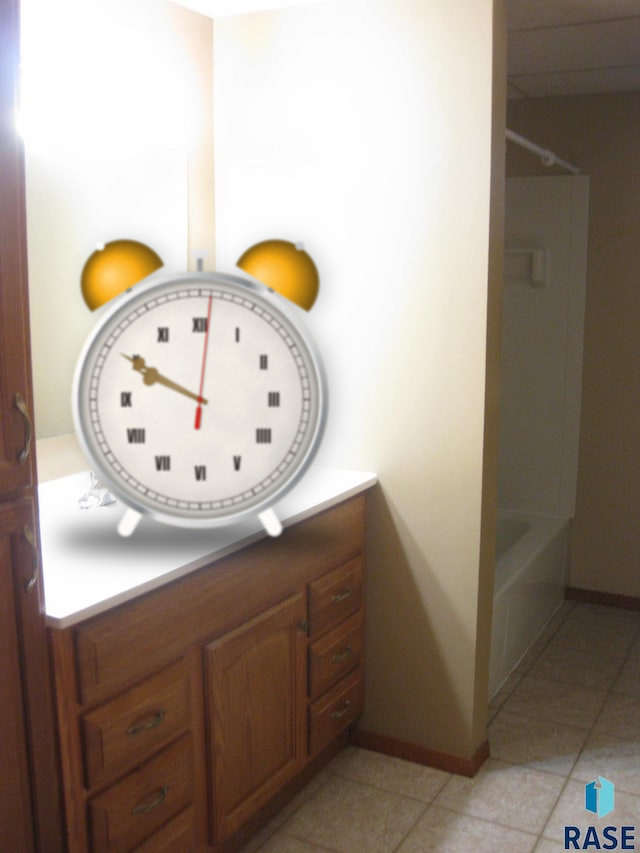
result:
{"hour": 9, "minute": 50, "second": 1}
